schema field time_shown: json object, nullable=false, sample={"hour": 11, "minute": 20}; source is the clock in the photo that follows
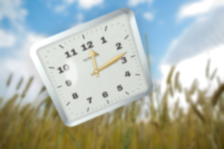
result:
{"hour": 12, "minute": 13}
